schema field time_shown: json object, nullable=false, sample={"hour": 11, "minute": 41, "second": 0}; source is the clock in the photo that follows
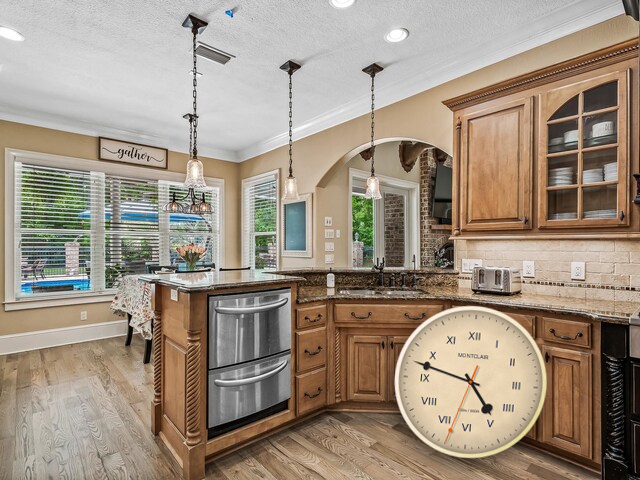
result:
{"hour": 4, "minute": 47, "second": 33}
